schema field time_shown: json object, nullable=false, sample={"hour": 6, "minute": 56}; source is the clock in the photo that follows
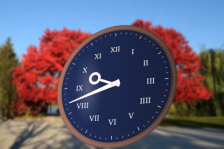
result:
{"hour": 9, "minute": 42}
